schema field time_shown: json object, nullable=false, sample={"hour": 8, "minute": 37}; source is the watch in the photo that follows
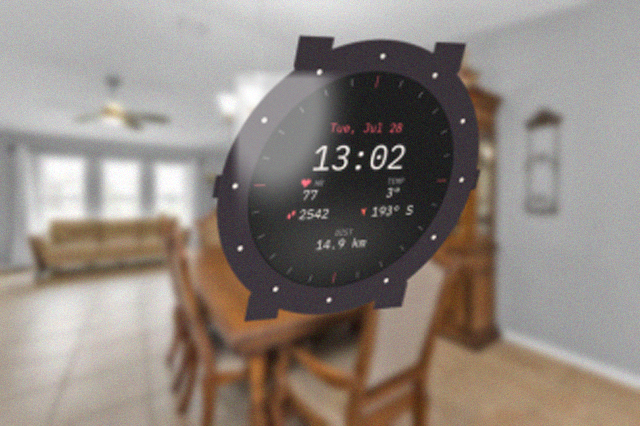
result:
{"hour": 13, "minute": 2}
